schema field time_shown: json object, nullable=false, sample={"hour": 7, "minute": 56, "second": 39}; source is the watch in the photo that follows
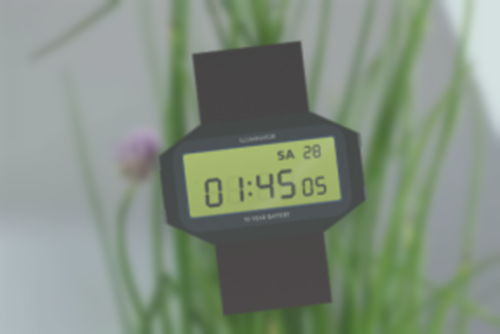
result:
{"hour": 1, "minute": 45, "second": 5}
